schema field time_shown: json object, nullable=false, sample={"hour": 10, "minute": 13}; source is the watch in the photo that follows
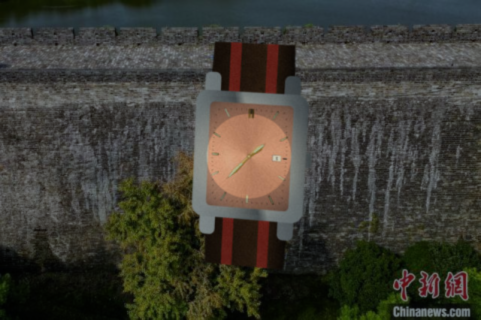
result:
{"hour": 1, "minute": 37}
